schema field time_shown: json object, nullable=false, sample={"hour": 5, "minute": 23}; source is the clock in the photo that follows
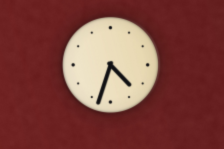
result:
{"hour": 4, "minute": 33}
